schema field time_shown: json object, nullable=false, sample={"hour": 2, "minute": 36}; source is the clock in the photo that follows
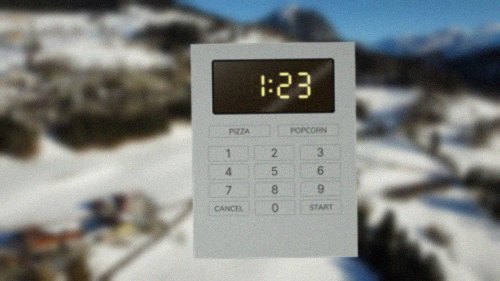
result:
{"hour": 1, "minute": 23}
